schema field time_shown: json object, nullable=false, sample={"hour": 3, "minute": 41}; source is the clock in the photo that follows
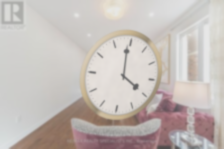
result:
{"hour": 3, "minute": 59}
